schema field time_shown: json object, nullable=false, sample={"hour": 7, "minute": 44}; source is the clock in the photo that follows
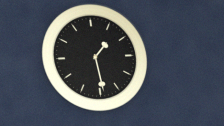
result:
{"hour": 1, "minute": 29}
